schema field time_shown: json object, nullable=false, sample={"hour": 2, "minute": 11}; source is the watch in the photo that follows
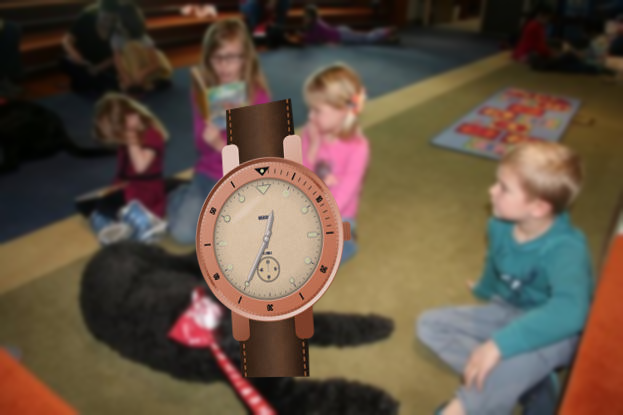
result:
{"hour": 12, "minute": 35}
